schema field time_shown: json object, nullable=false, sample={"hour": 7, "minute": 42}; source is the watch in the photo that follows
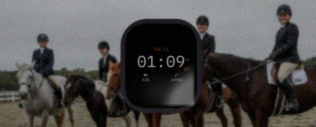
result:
{"hour": 1, "minute": 9}
